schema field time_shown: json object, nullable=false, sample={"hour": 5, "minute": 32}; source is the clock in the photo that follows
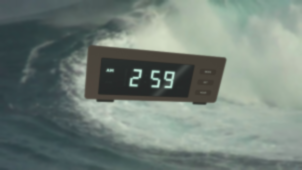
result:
{"hour": 2, "minute": 59}
